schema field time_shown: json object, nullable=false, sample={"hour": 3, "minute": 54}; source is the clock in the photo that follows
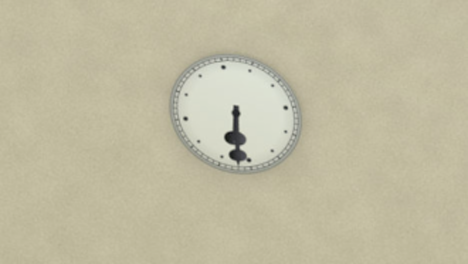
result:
{"hour": 6, "minute": 32}
